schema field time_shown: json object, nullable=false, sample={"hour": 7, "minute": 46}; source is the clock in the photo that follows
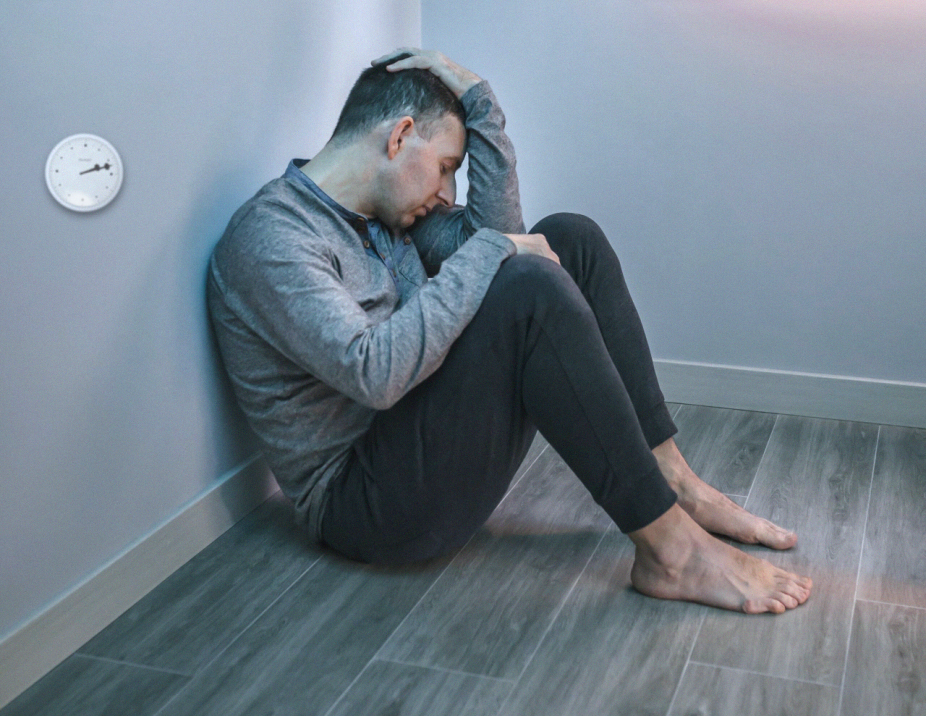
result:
{"hour": 2, "minute": 12}
